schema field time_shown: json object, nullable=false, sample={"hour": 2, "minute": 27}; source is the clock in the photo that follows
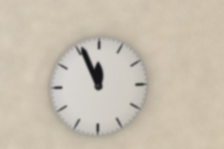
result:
{"hour": 11, "minute": 56}
